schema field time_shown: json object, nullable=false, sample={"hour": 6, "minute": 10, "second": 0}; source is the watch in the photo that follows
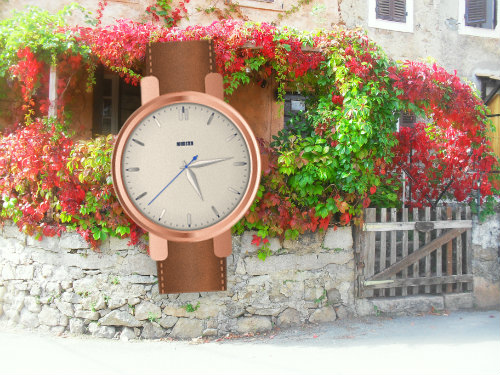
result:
{"hour": 5, "minute": 13, "second": 38}
